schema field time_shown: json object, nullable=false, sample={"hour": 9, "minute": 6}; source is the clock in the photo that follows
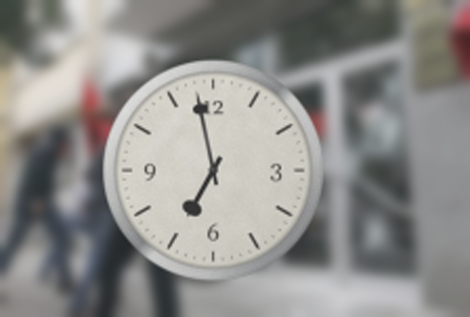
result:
{"hour": 6, "minute": 58}
